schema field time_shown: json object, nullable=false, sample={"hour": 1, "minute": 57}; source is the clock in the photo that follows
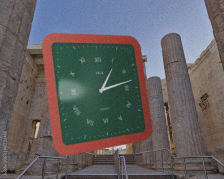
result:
{"hour": 1, "minute": 13}
